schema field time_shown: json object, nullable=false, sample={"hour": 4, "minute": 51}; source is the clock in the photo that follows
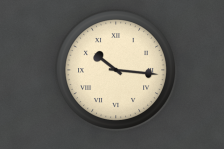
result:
{"hour": 10, "minute": 16}
